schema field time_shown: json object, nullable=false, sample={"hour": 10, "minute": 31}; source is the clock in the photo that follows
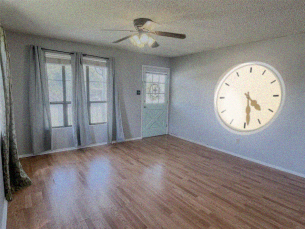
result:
{"hour": 4, "minute": 29}
